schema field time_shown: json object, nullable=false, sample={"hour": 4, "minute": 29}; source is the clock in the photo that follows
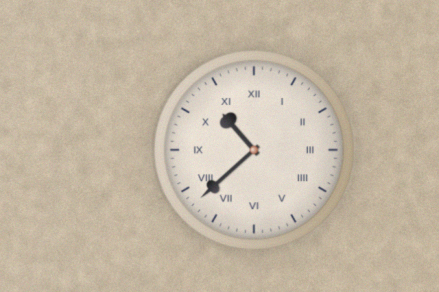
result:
{"hour": 10, "minute": 38}
